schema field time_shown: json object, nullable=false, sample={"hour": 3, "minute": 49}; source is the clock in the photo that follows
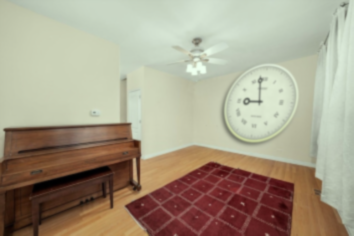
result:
{"hour": 8, "minute": 58}
